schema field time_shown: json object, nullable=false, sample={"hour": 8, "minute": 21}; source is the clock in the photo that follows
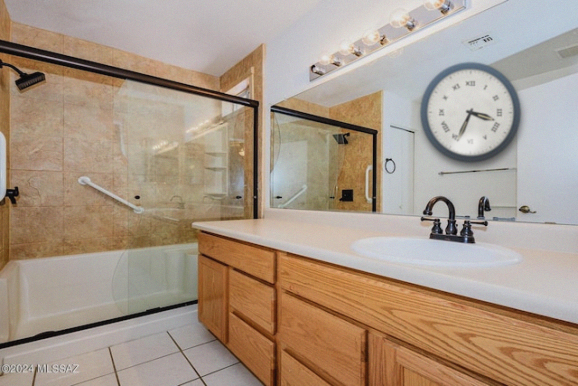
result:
{"hour": 3, "minute": 34}
